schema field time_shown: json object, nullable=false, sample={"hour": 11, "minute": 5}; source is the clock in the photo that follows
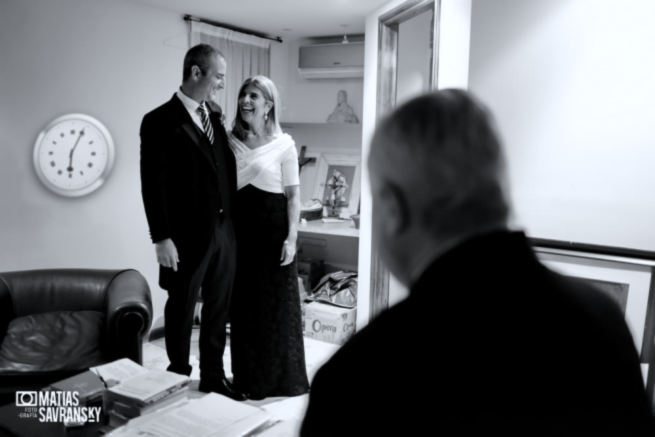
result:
{"hour": 6, "minute": 4}
